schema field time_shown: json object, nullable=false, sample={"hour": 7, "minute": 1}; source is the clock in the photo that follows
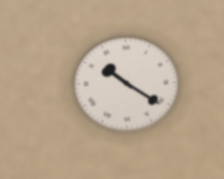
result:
{"hour": 10, "minute": 21}
